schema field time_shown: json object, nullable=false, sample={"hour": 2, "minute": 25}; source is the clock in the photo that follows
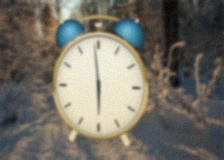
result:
{"hour": 5, "minute": 59}
